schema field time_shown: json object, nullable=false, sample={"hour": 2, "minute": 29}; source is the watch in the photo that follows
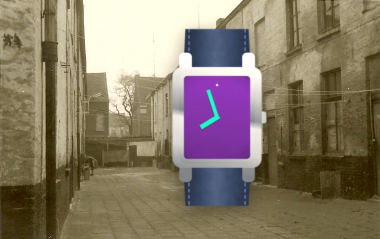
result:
{"hour": 7, "minute": 57}
